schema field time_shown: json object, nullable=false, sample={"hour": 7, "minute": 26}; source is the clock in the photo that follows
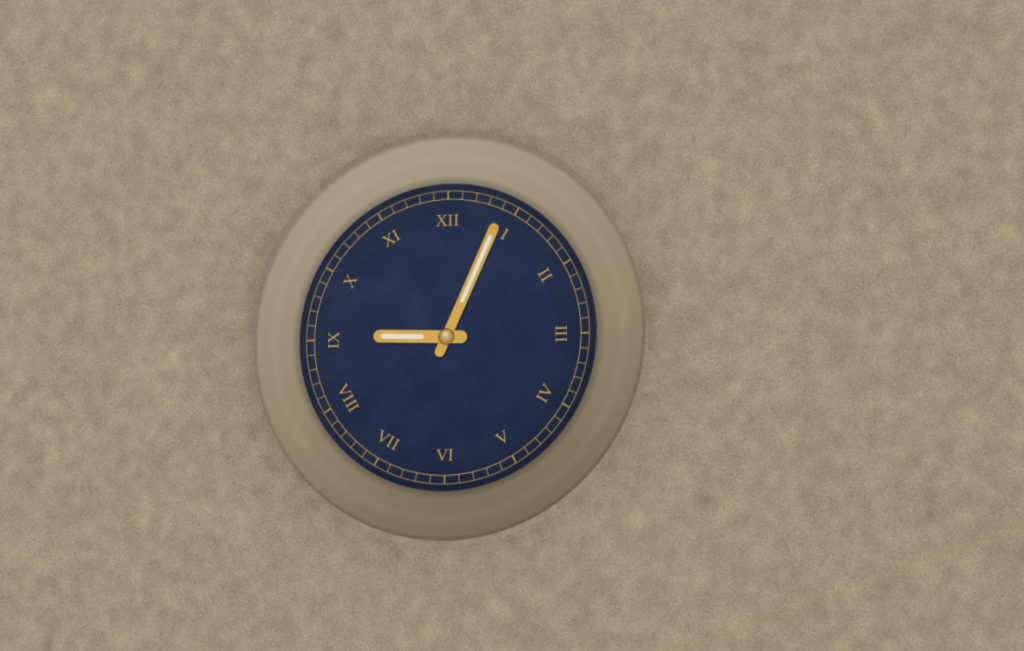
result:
{"hour": 9, "minute": 4}
